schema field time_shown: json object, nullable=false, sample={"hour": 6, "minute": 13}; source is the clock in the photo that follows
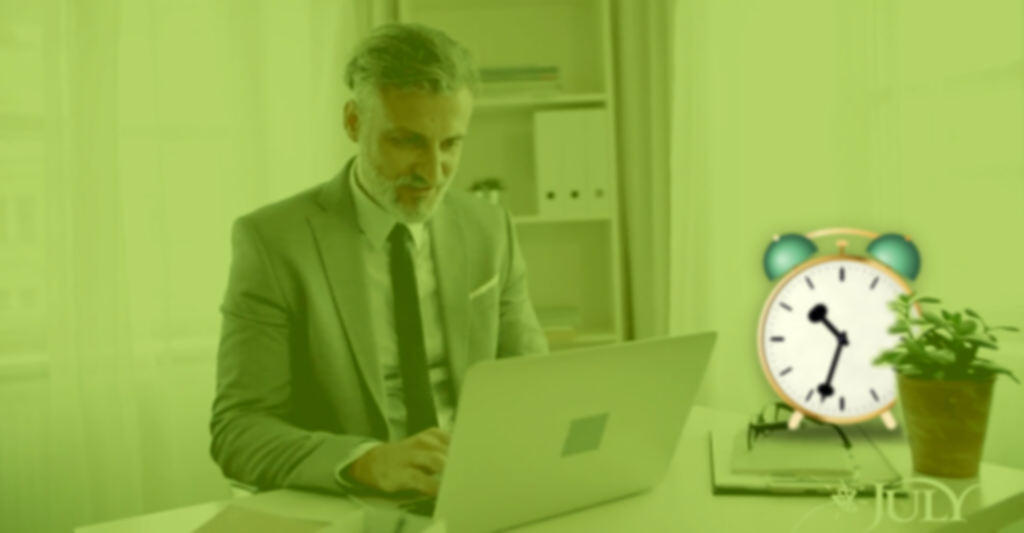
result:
{"hour": 10, "minute": 33}
